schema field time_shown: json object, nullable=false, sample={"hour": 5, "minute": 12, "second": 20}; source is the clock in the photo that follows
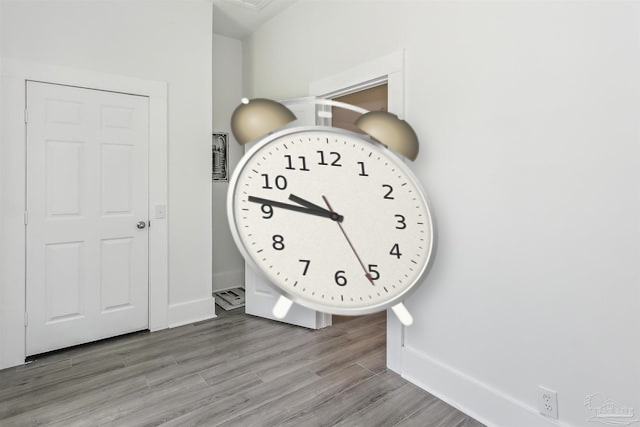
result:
{"hour": 9, "minute": 46, "second": 26}
